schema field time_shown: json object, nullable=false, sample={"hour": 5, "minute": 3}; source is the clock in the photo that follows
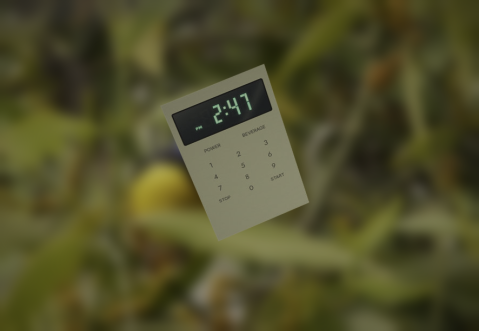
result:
{"hour": 2, "minute": 47}
